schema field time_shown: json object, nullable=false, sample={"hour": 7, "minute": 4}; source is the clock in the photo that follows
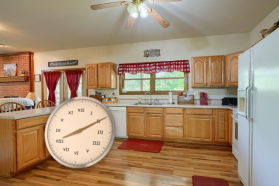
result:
{"hour": 8, "minute": 10}
